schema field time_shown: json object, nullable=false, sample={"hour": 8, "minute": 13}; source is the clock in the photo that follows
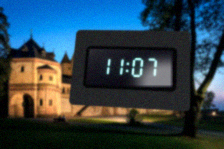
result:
{"hour": 11, "minute": 7}
